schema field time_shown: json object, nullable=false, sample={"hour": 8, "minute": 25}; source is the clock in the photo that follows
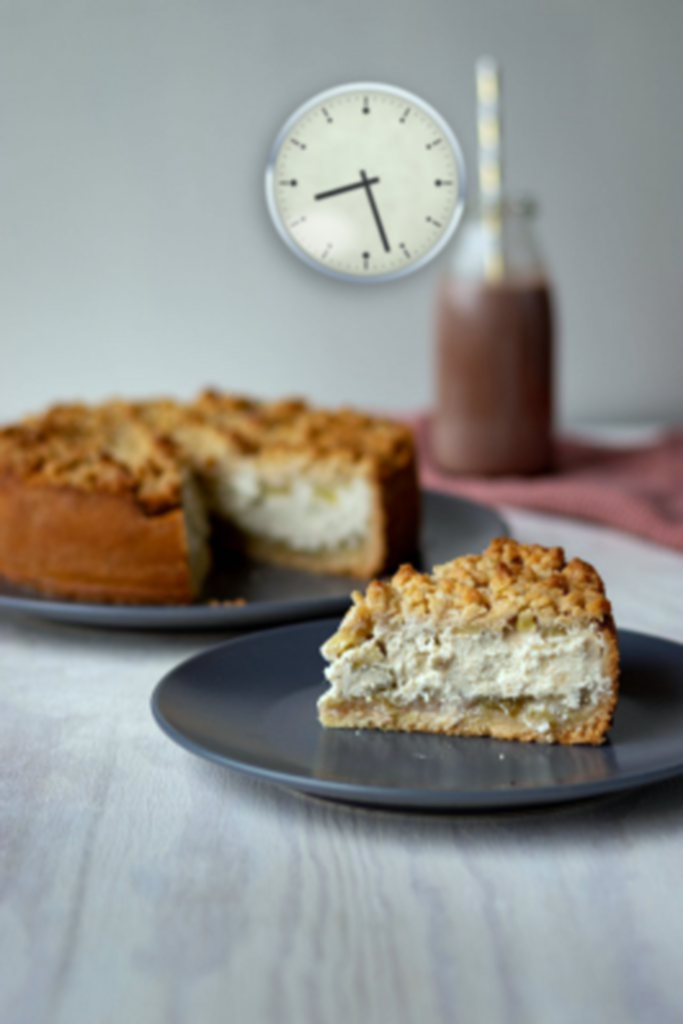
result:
{"hour": 8, "minute": 27}
